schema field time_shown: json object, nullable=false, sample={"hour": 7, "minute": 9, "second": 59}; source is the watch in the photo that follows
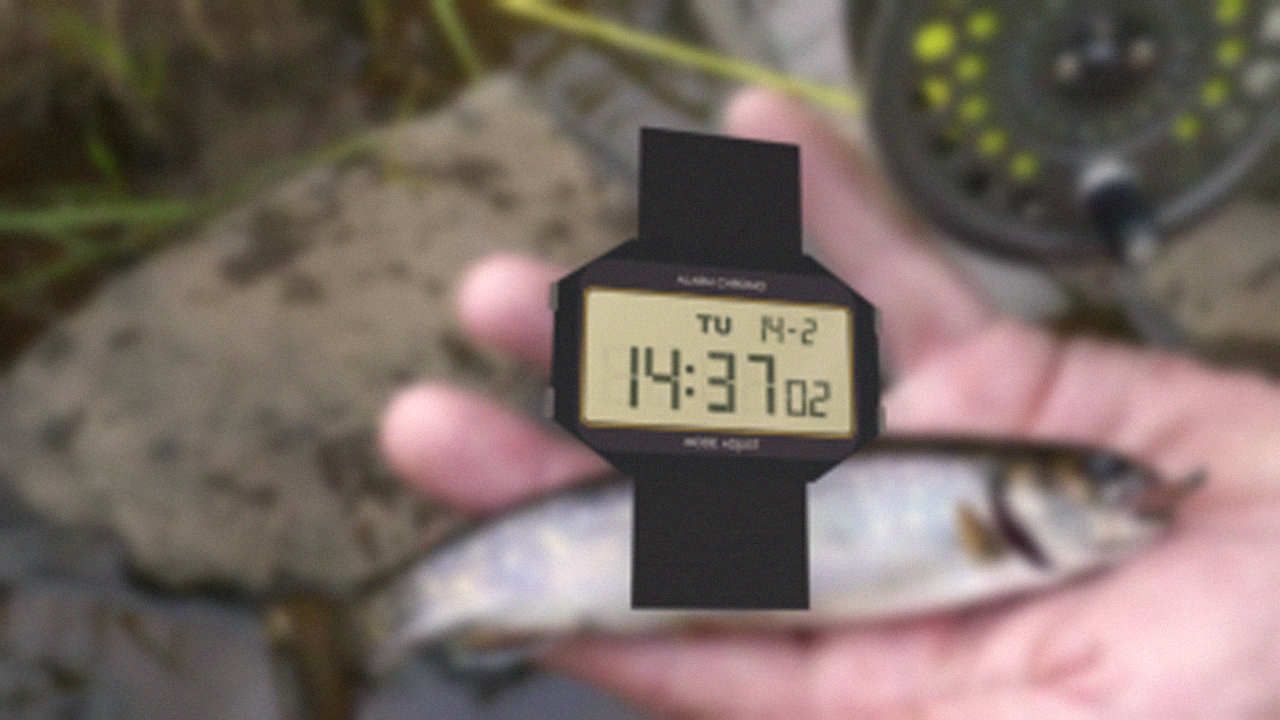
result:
{"hour": 14, "minute": 37, "second": 2}
